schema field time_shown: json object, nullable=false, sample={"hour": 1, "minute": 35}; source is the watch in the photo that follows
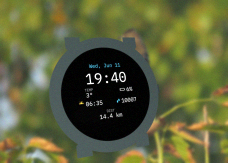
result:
{"hour": 19, "minute": 40}
